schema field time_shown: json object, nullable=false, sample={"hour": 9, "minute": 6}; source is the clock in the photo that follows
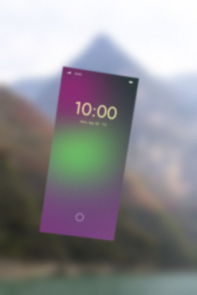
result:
{"hour": 10, "minute": 0}
